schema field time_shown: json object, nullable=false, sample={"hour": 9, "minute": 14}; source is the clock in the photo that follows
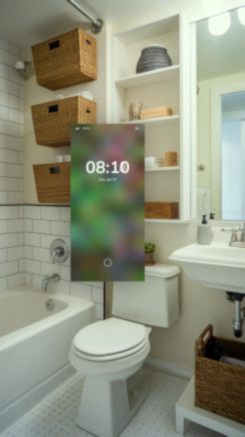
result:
{"hour": 8, "minute": 10}
